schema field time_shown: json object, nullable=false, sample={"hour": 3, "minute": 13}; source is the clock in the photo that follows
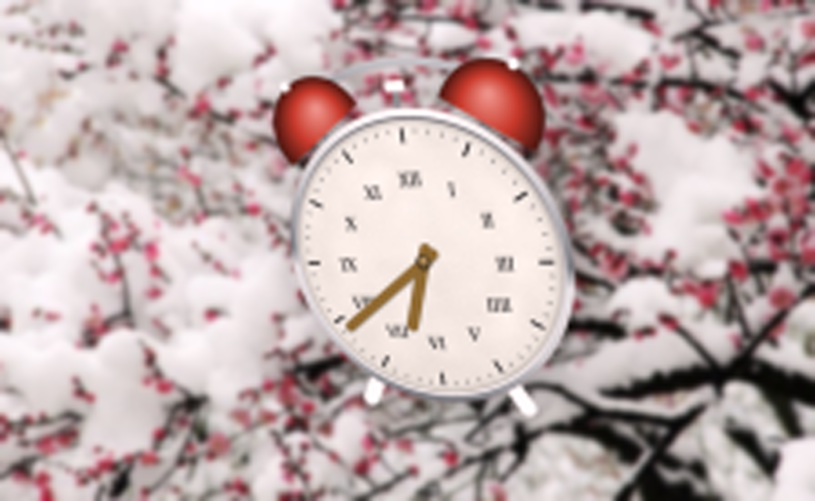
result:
{"hour": 6, "minute": 39}
